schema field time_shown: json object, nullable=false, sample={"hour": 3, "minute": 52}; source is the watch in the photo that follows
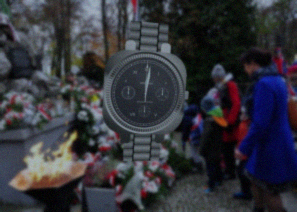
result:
{"hour": 12, "minute": 1}
